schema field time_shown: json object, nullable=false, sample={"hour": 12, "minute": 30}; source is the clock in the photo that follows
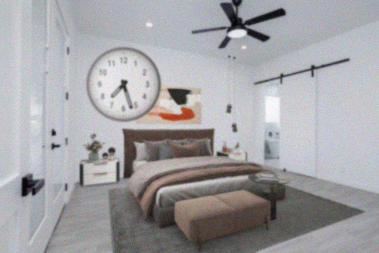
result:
{"hour": 7, "minute": 27}
